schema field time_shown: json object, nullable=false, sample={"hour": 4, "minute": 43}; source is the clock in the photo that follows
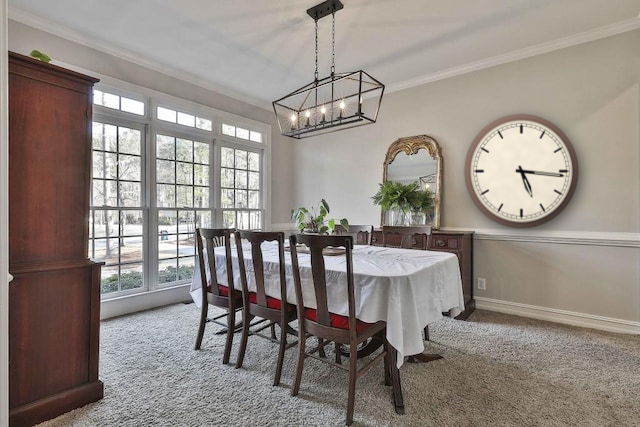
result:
{"hour": 5, "minute": 16}
